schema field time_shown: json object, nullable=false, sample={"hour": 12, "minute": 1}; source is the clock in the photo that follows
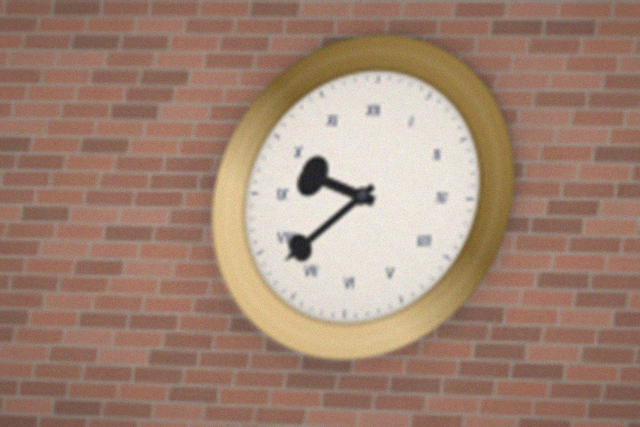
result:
{"hour": 9, "minute": 38}
